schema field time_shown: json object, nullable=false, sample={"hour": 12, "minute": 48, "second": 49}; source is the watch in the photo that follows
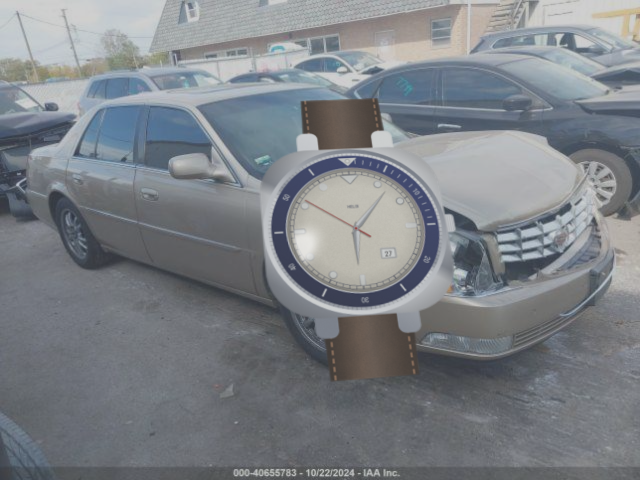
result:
{"hour": 6, "minute": 6, "second": 51}
